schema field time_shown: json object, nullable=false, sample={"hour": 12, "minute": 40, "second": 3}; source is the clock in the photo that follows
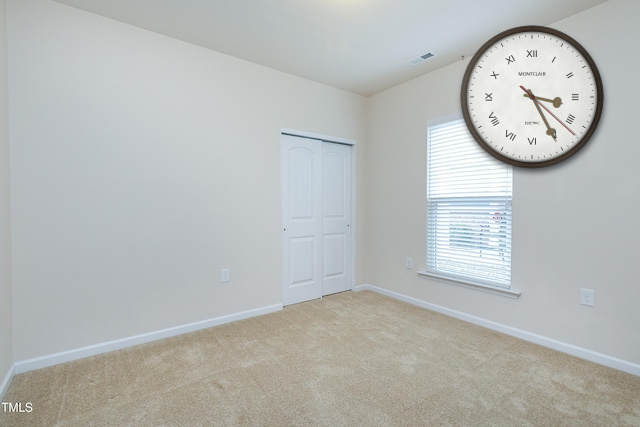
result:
{"hour": 3, "minute": 25, "second": 22}
